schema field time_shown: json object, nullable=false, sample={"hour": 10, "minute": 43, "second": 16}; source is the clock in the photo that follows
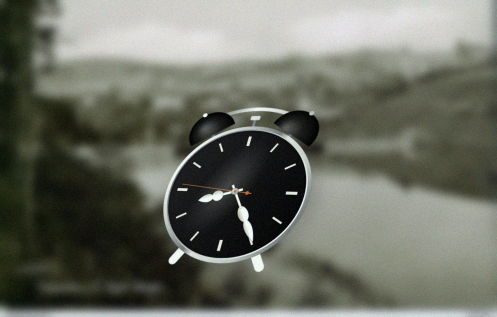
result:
{"hour": 8, "minute": 24, "second": 46}
